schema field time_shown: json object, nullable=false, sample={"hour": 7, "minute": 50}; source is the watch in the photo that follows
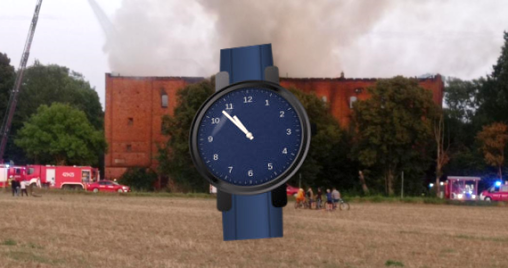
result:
{"hour": 10, "minute": 53}
